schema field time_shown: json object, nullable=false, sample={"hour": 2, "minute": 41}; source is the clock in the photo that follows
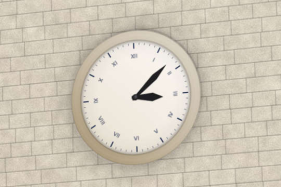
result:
{"hour": 3, "minute": 8}
